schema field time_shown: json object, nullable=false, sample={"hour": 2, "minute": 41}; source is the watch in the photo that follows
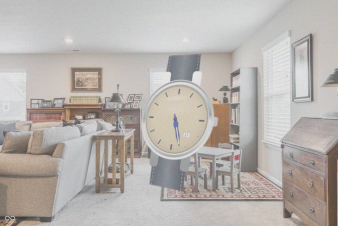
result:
{"hour": 5, "minute": 27}
